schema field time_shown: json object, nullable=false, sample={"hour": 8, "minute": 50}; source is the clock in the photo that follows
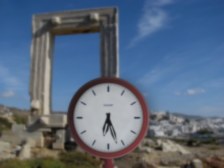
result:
{"hour": 6, "minute": 27}
